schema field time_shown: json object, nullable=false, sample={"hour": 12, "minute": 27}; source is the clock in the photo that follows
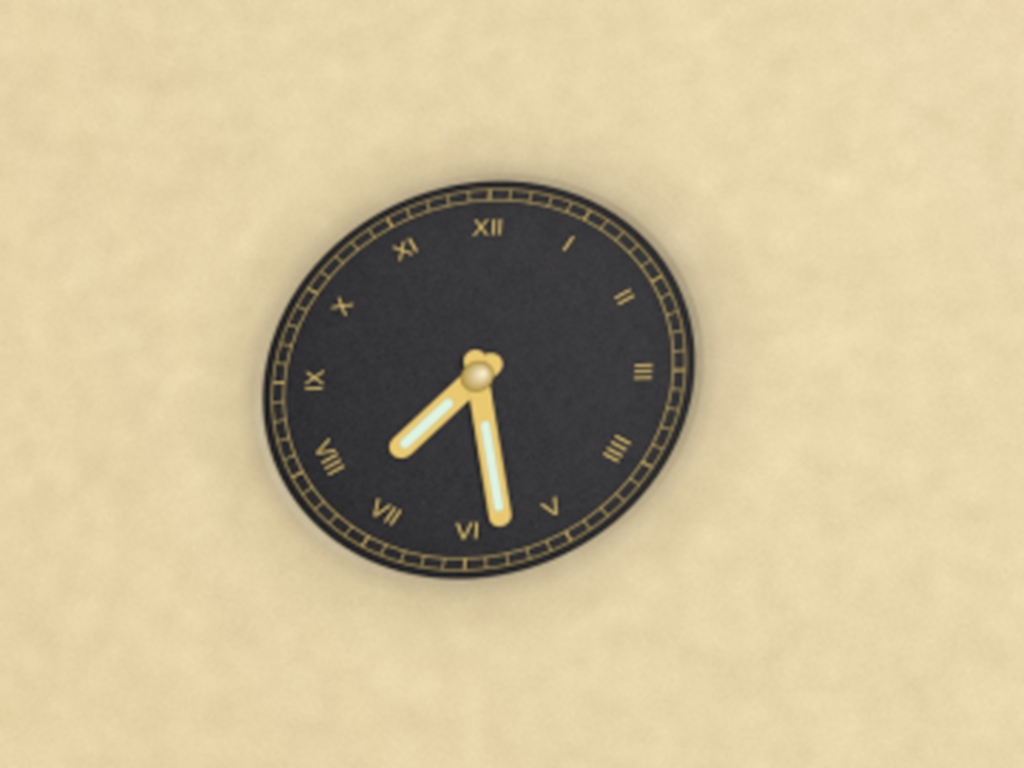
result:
{"hour": 7, "minute": 28}
